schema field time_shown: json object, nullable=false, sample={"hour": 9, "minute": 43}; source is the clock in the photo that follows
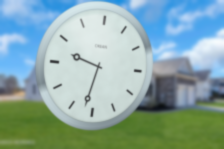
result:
{"hour": 9, "minute": 32}
